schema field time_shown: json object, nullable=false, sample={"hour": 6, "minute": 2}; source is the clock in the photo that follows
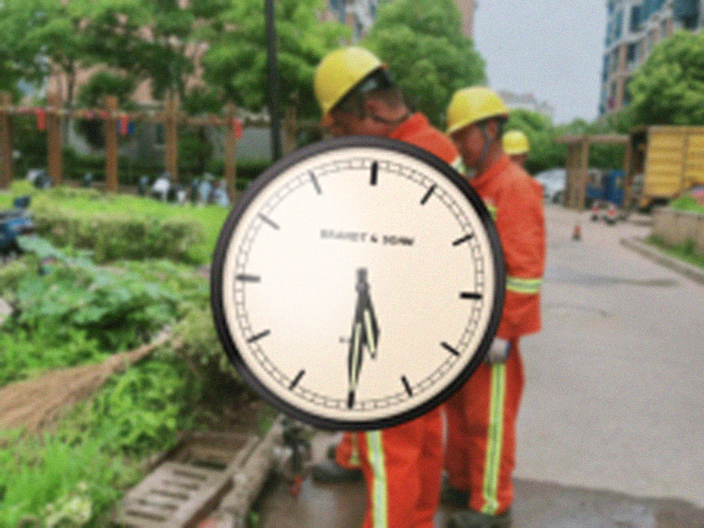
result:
{"hour": 5, "minute": 30}
